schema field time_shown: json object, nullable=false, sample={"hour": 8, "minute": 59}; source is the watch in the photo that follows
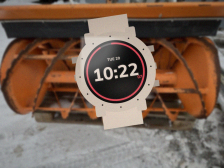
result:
{"hour": 10, "minute": 22}
